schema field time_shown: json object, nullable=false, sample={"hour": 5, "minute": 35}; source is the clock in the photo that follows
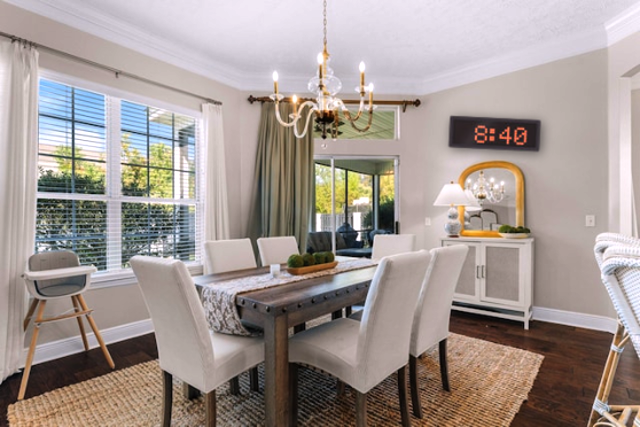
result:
{"hour": 8, "minute": 40}
